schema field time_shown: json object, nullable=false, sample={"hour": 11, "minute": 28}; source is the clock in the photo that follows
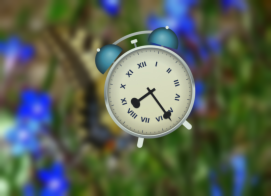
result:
{"hour": 8, "minute": 27}
